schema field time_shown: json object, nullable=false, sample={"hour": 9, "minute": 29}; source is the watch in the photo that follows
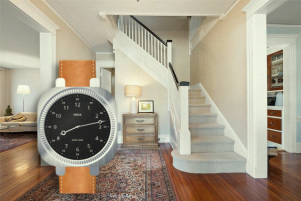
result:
{"hour": 8, "minute": 13}
